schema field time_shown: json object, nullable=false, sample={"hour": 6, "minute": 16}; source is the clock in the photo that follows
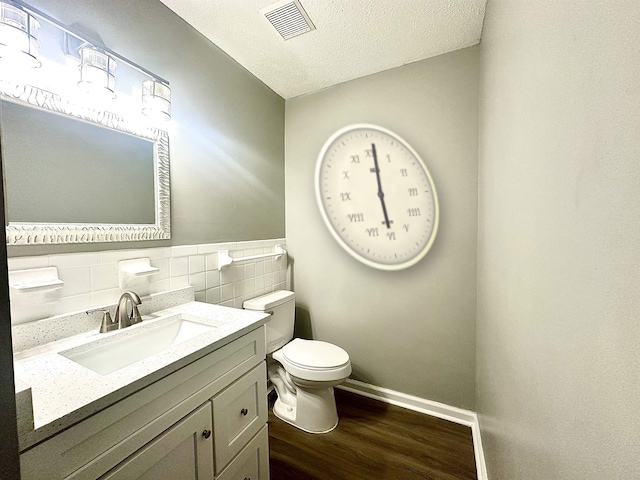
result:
{"hour": 6, "minute": 1}
